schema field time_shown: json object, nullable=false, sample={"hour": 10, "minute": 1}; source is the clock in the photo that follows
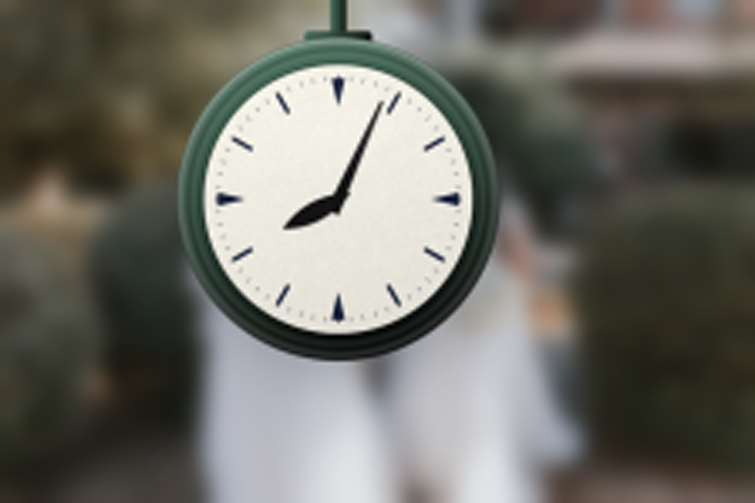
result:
{"hour": 8, "minute": 4}
